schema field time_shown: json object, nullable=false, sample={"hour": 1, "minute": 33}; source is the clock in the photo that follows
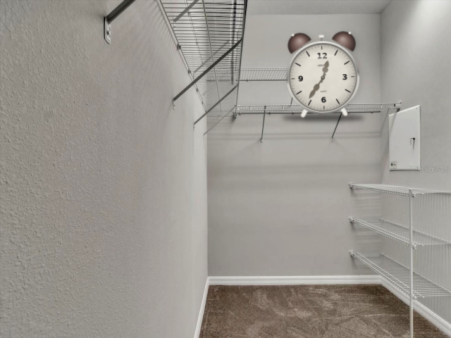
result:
{"hour": 12, "minute": 36}
